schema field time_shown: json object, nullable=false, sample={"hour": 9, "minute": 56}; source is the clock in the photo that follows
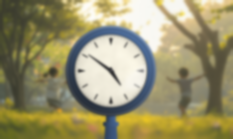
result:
{"hour": 4, "minute": 51}
